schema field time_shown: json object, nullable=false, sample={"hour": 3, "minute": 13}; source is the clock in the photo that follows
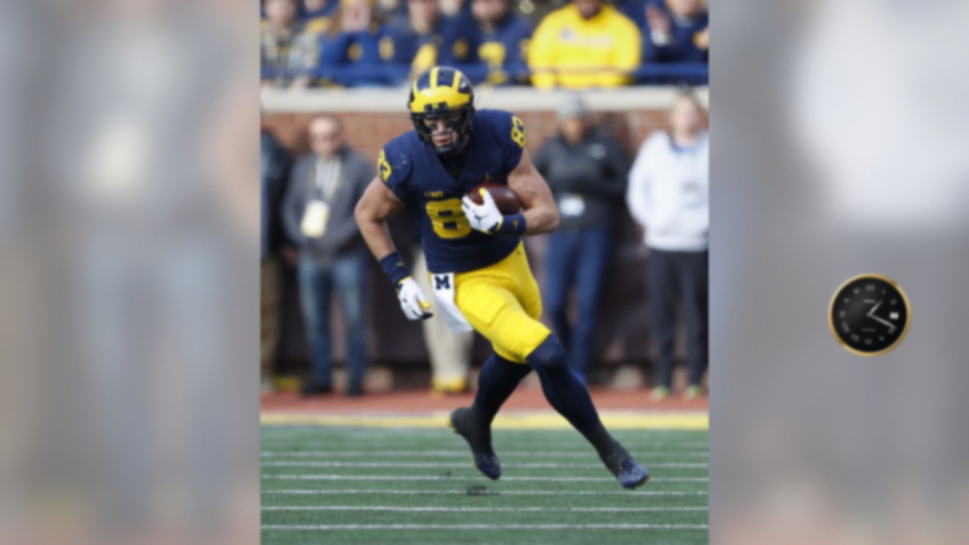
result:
{"hour": 1, "minute": 19}
